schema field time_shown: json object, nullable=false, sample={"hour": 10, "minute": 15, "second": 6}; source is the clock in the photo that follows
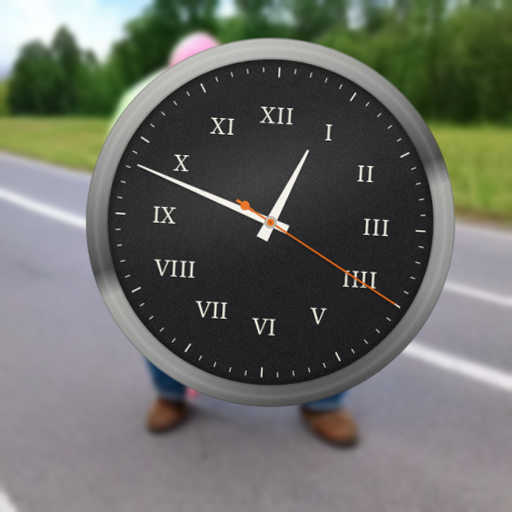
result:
{"hour": 12, "minute": 48, "second": 20}
